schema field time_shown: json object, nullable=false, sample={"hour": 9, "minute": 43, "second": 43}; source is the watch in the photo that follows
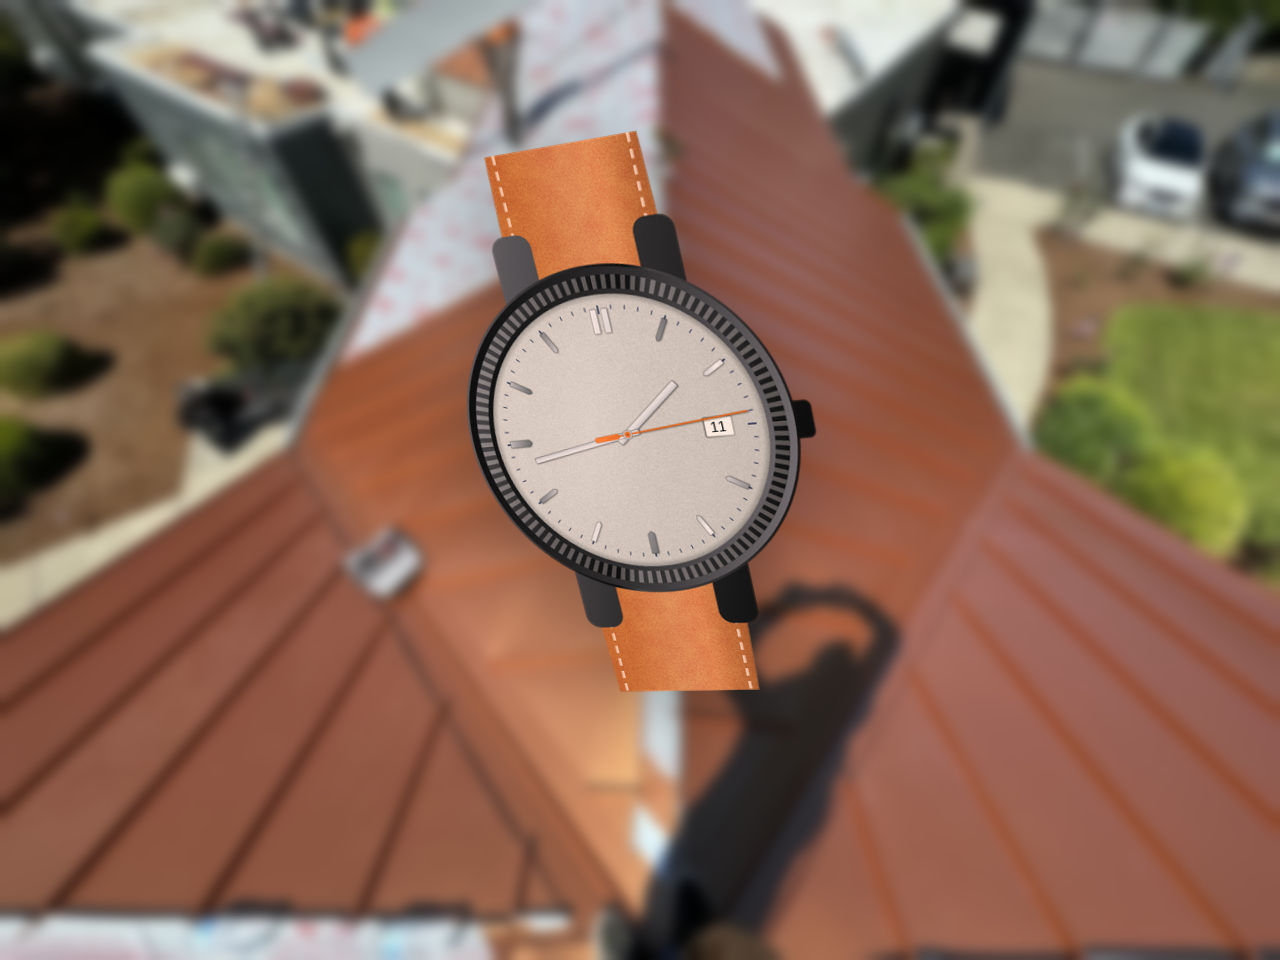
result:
{"hour": 1, "minute": 43, "second": 14}
